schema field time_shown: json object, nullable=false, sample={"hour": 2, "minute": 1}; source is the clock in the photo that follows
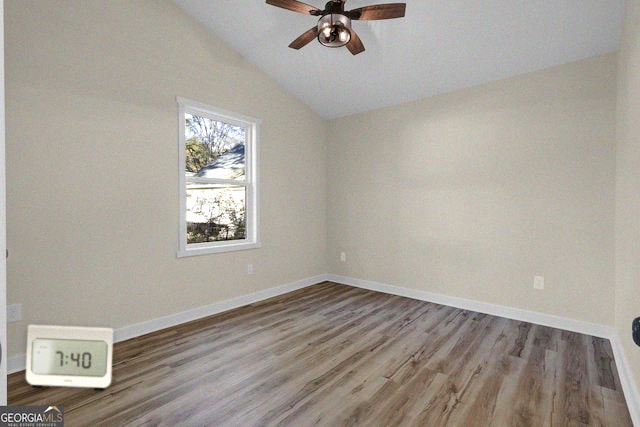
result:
{"hour": 7, "minute": 40}
